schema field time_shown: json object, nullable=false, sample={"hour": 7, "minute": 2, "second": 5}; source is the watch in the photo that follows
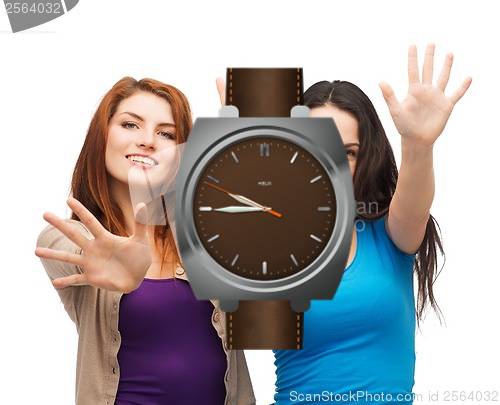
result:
{"hour": 9, "minute": 44, "second": 49}
